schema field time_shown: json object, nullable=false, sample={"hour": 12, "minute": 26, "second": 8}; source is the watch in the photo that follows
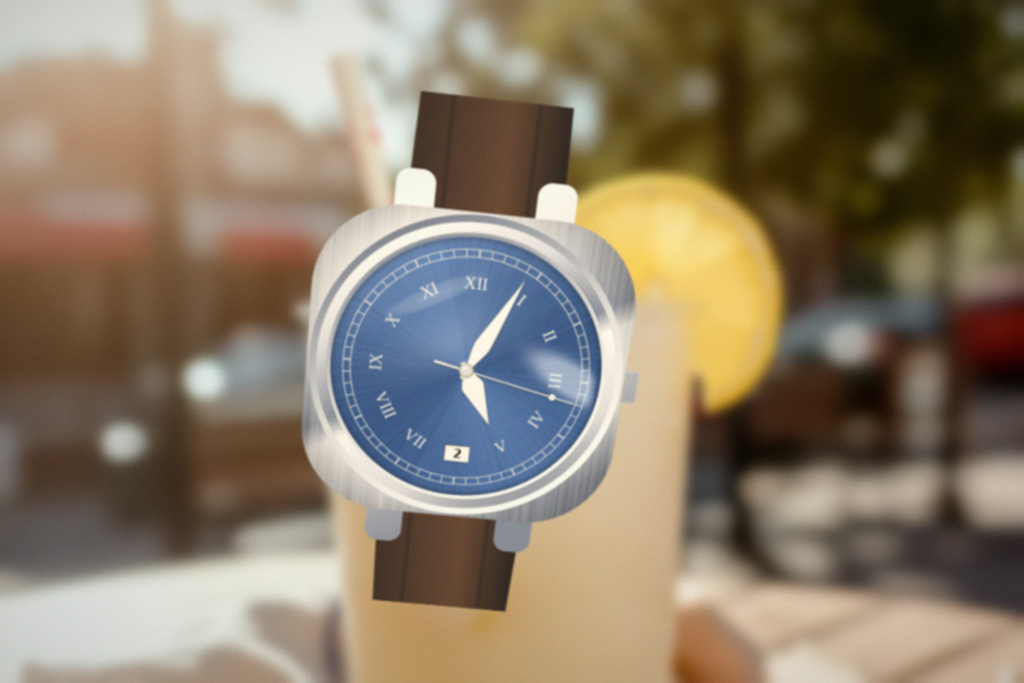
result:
{"hour": 5, "minute": 4, "second": 17}
